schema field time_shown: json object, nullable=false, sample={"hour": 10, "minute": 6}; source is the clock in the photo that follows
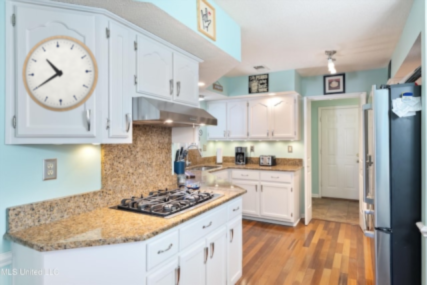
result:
{"hour": 10, "minute": 40}
